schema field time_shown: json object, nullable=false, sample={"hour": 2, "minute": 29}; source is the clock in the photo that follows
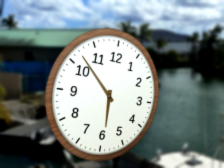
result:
{"hour": 5, "minute": 52}
